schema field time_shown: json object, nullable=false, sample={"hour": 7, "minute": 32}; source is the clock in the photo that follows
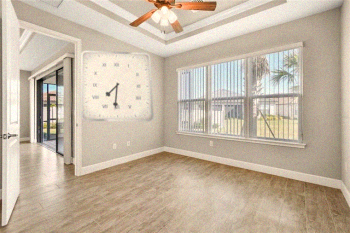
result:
{"hour": 7, "minute": 31}
